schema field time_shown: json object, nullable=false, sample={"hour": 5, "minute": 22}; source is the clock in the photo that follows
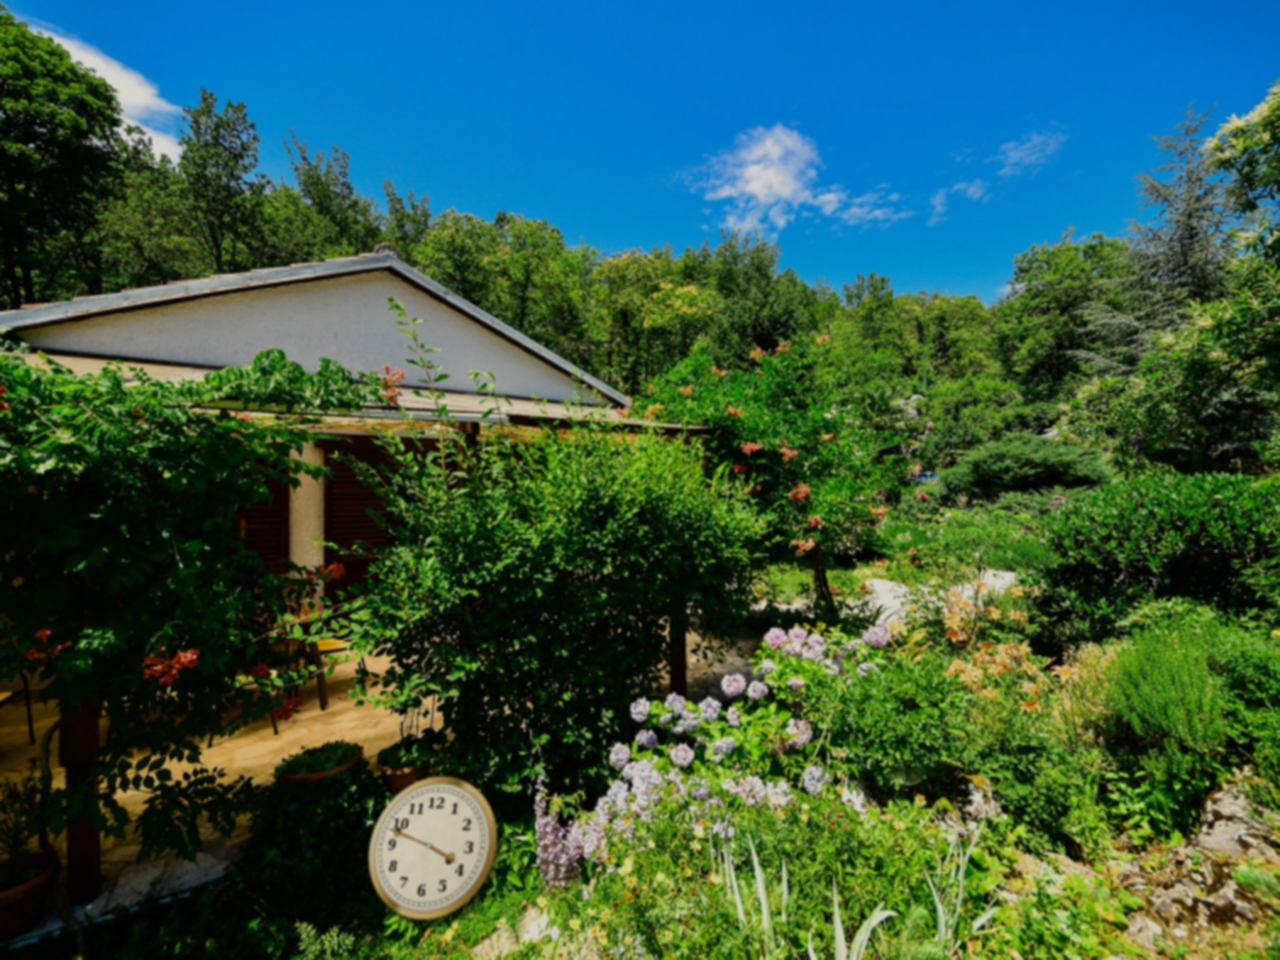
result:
{"hour": 3, "minute": 48}
